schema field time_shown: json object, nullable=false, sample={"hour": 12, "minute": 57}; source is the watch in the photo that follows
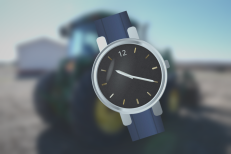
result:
{"hour": 10, "minute": 20}
